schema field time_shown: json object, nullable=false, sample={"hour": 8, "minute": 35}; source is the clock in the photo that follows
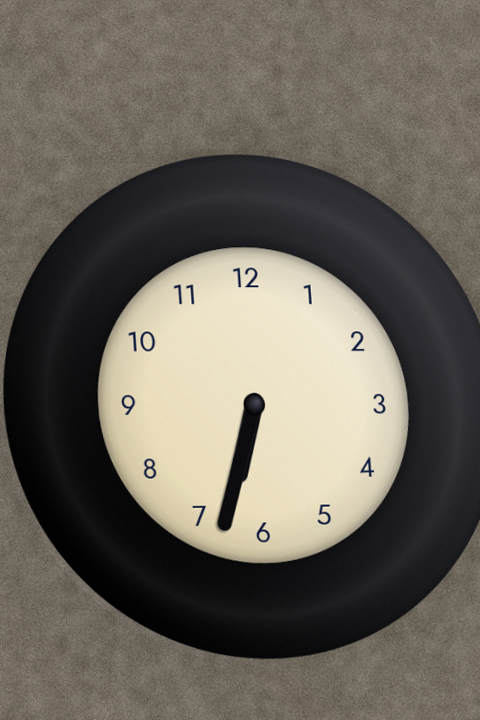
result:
{"hour": 6, "minute": 33}
